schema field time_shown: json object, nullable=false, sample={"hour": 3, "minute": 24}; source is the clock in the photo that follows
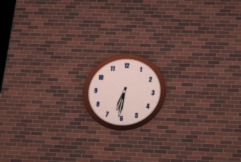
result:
{"hour": 6, "minute": 31}
